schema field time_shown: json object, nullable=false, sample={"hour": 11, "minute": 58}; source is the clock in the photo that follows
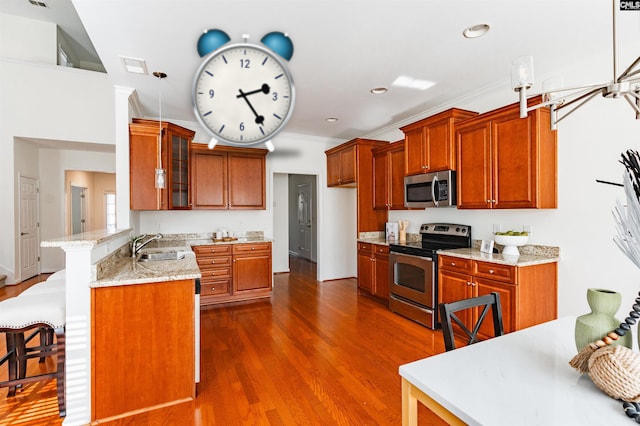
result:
{"hour": 2, "minute": 24}
